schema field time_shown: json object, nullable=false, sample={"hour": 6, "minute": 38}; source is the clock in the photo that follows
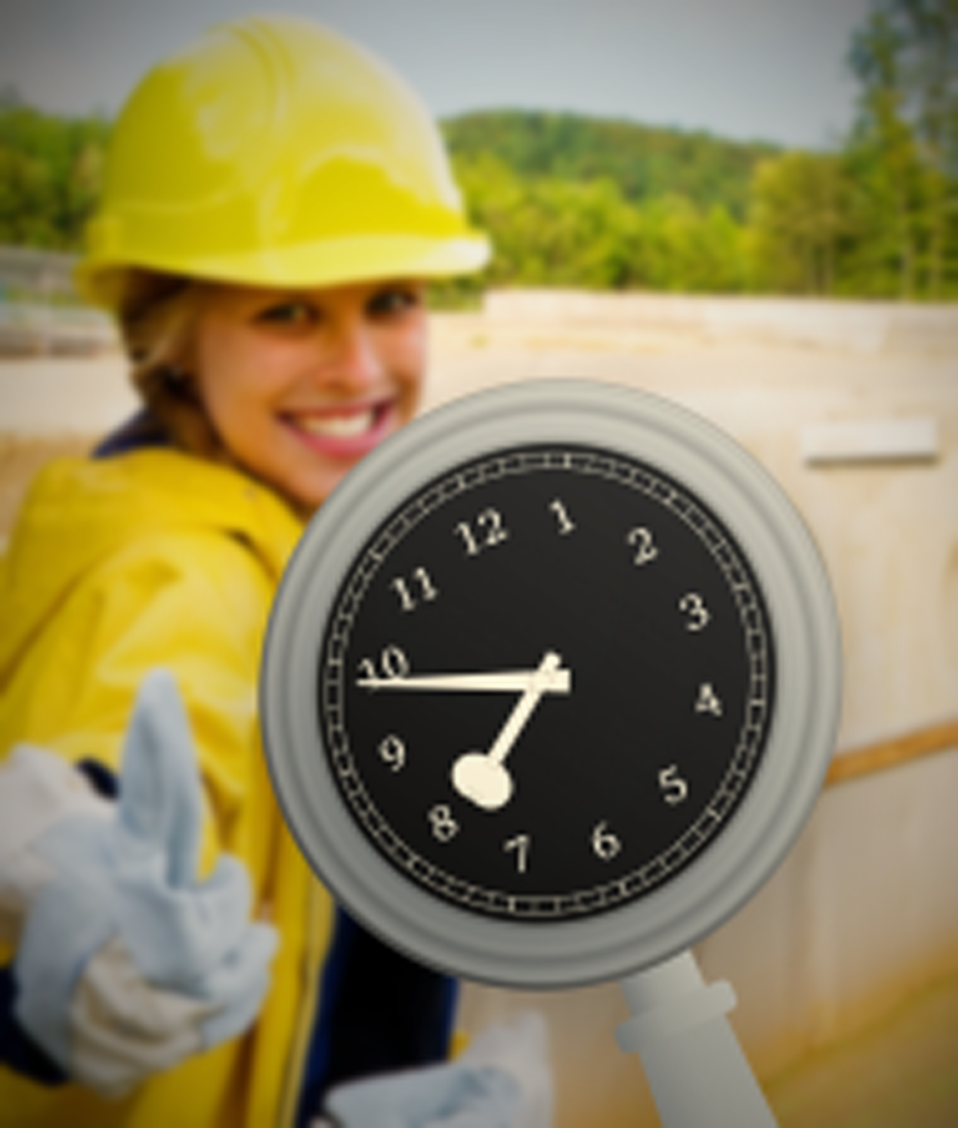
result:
{"hour": 7, "minute": 49}
